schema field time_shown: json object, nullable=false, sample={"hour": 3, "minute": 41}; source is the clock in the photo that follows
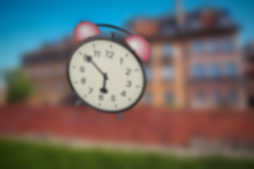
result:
{"hour": 5, "minute": 51}
